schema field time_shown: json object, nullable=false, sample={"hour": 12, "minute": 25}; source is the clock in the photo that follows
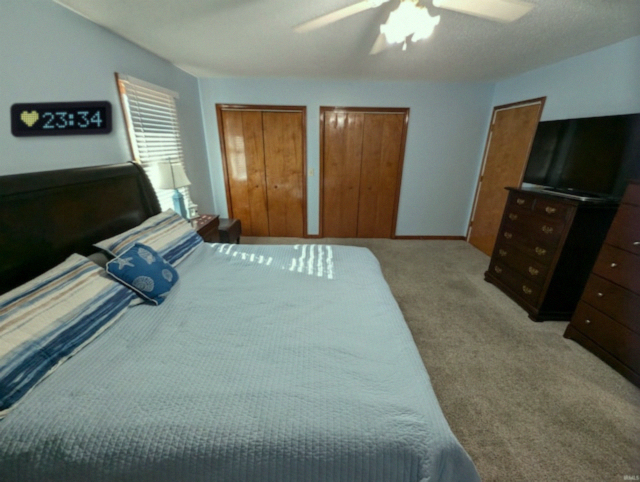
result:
{"hour": 23, "minute": 34}
